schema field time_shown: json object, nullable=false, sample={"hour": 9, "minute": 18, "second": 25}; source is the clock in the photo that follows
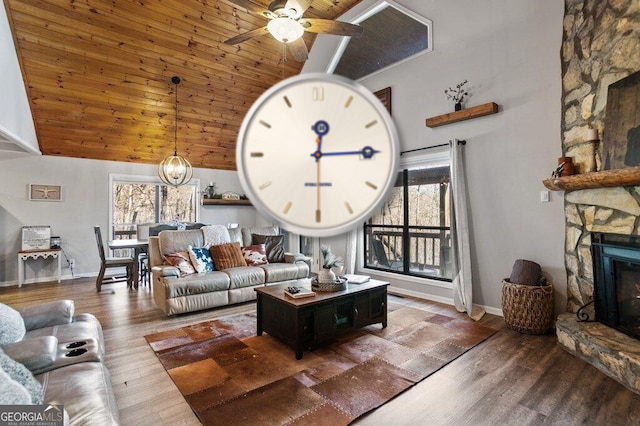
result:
{"hour": 12, "minute": 14, "second": 30}
